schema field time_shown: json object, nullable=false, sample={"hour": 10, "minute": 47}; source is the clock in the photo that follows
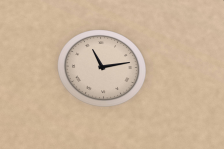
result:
{"hour": 11, "minute": 13}
